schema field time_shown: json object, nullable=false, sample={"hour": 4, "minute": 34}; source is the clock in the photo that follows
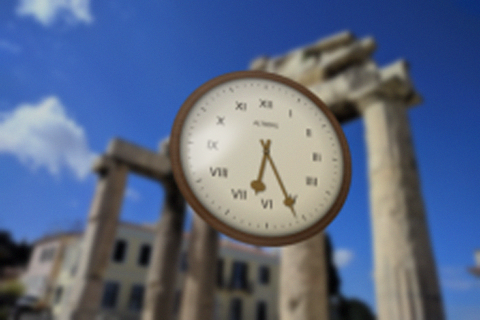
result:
{"hour": 6, "minute": 26}
